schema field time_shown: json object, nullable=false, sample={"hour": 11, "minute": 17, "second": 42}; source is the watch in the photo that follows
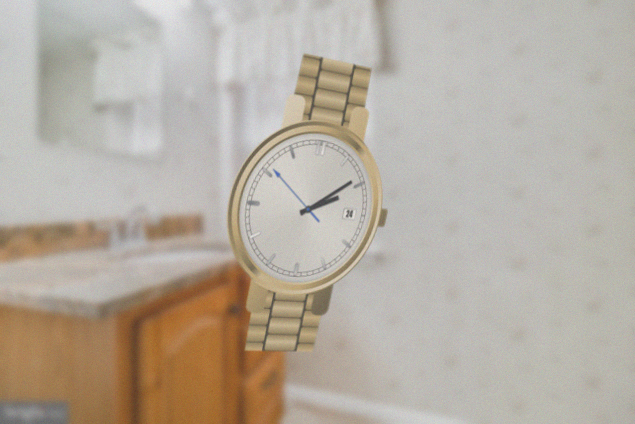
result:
{"hour": 2, "minute": 8, "second": 51}
